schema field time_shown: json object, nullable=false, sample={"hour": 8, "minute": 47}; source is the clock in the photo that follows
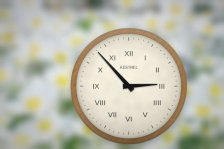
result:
{"hour": 2, "minute": 53}
